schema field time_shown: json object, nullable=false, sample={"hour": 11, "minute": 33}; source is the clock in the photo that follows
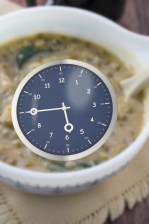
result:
{"hour": 5, "minute": 45}
